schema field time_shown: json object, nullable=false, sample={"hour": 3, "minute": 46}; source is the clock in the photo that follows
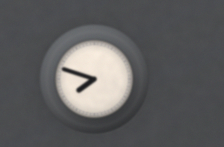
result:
{"hour": 7, "minute": 48}
